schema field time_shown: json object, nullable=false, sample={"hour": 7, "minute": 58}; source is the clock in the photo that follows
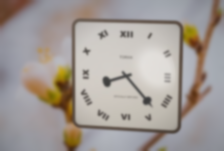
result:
{"hour": 8, "minute": 23}
